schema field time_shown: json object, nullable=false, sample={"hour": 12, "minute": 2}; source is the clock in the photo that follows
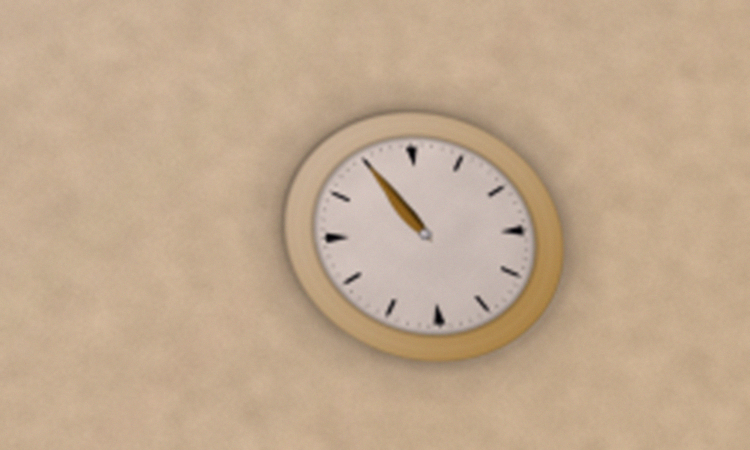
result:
{"hour": 10, "minute": 55}
